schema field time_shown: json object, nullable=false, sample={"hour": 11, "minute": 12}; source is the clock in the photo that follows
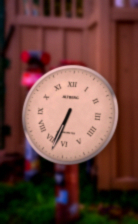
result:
{"hour": 6, "minute": 33}
